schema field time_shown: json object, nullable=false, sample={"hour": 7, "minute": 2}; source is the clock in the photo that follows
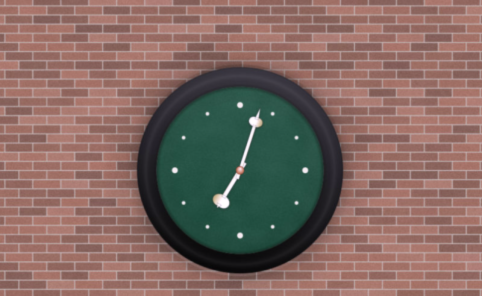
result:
{"hour": 7, "minute": 3}
